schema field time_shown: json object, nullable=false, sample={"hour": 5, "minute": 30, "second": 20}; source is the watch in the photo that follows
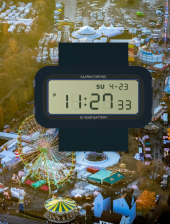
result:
{"hour": 11, "minute": 27, "second": 33}
